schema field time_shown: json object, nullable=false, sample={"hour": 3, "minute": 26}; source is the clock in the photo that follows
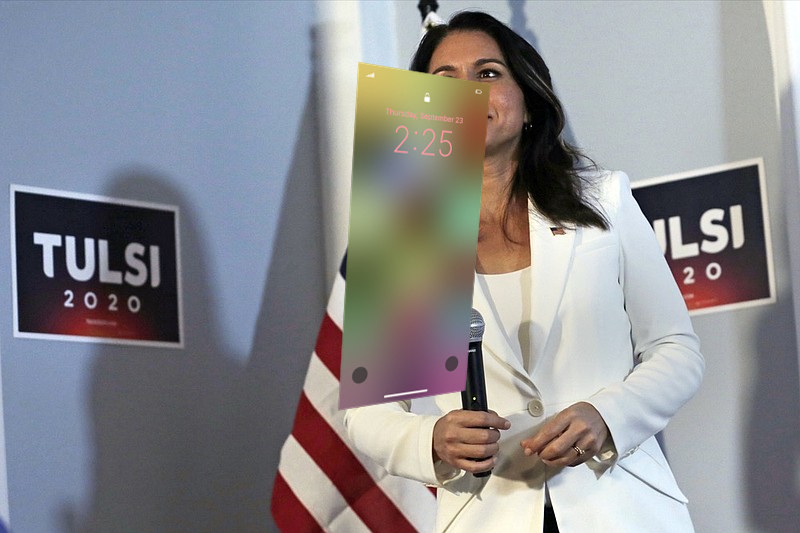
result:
{"hour": 2, "minute": 25}
